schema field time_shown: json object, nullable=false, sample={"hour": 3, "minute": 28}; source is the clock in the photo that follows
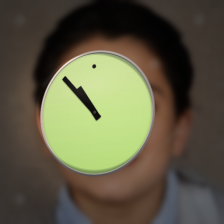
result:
{"hour": 10, "minute": 53}
